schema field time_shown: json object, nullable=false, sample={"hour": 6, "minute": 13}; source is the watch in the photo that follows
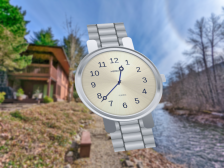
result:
{"hour": 12, "minute": 38}
